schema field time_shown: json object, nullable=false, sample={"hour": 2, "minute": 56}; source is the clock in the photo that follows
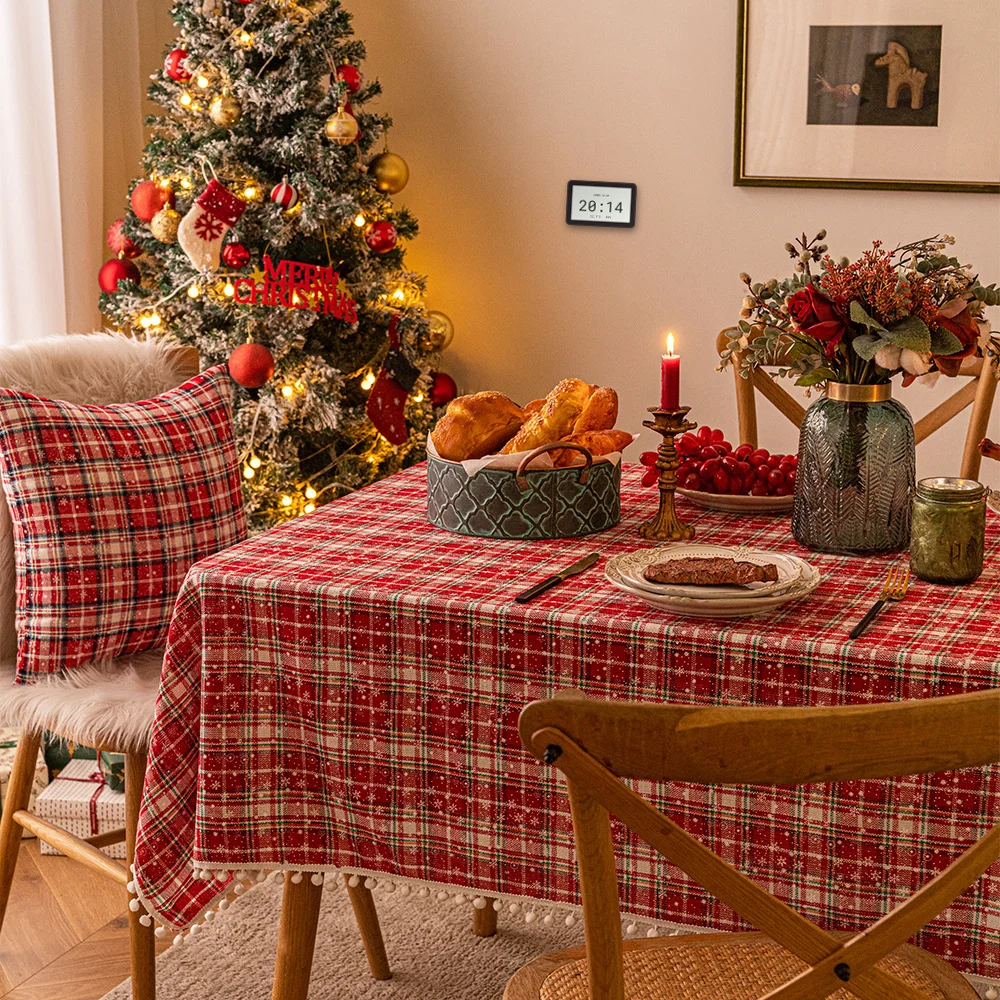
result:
{"hour": 20, "minute": 14}
